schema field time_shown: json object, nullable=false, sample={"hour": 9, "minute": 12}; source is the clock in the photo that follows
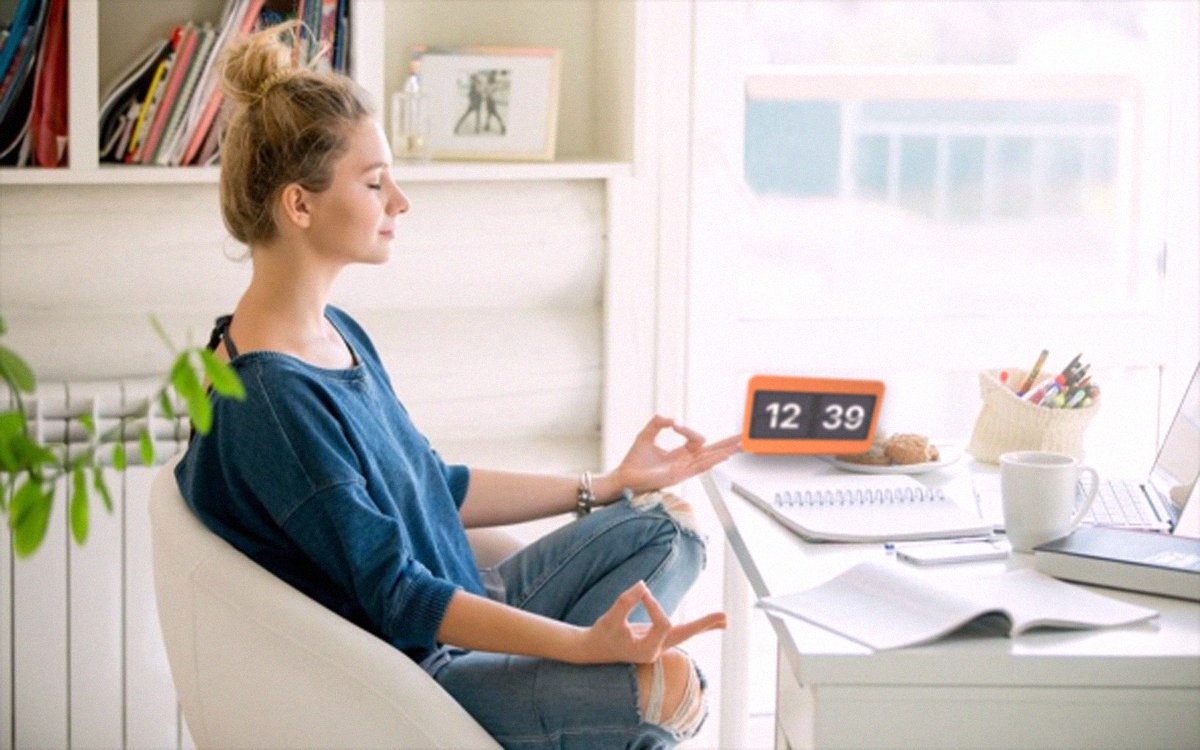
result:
{"hour": 12, "minute": 39}
